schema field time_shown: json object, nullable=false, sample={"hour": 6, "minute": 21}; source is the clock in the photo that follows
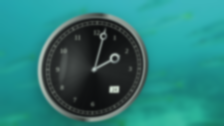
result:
{"hour": 2, "minute": 2}
